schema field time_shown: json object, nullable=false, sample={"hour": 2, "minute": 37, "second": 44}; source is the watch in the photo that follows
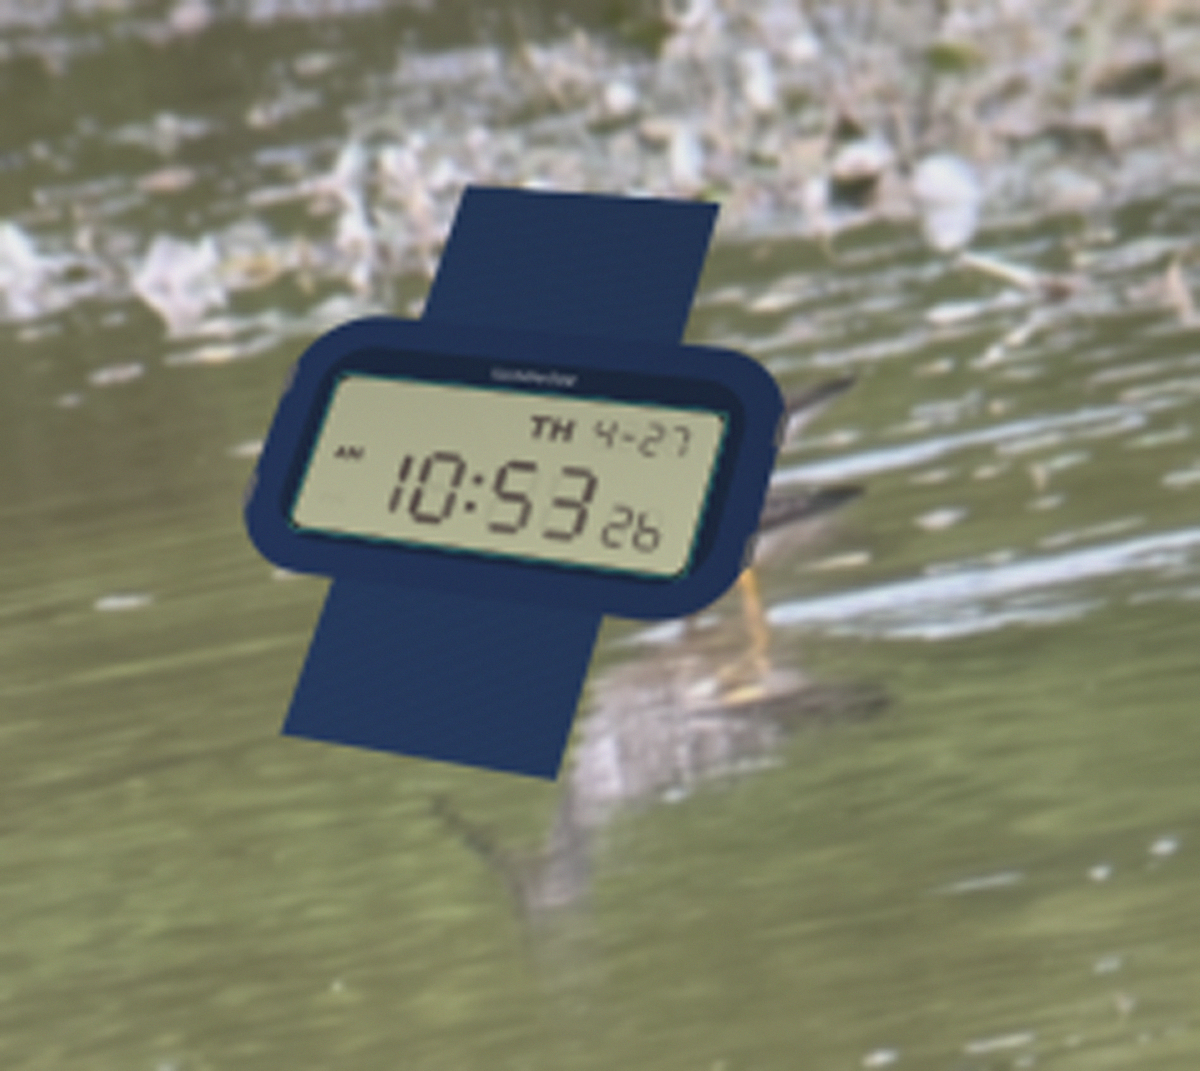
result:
{"hour": 10, "minute": 53, "second": 26}
